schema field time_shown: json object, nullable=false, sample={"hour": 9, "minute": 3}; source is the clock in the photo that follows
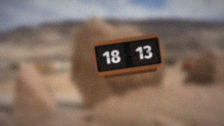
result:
{"hour": 18, "minute": 13}
